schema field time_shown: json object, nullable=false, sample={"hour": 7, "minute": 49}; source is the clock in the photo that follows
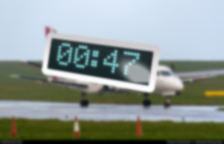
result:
{"hour": 0, "minute": 47}
